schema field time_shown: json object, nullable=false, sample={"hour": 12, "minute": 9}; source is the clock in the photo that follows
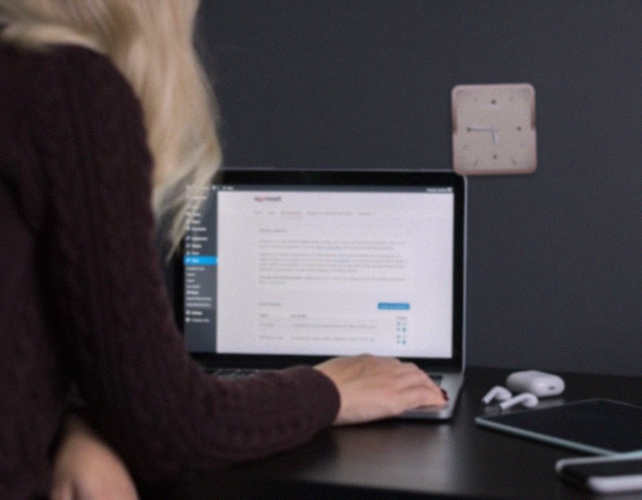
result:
{"hour": 5, "minute": 46}
